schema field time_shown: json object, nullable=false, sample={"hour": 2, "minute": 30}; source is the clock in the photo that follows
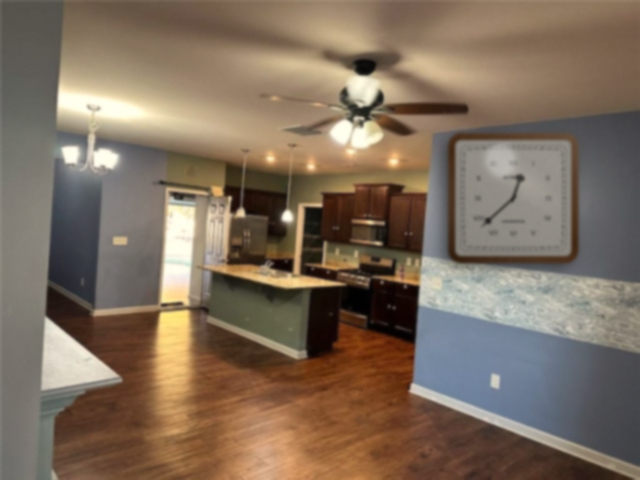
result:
{"hour": 12, "minute": 38}
